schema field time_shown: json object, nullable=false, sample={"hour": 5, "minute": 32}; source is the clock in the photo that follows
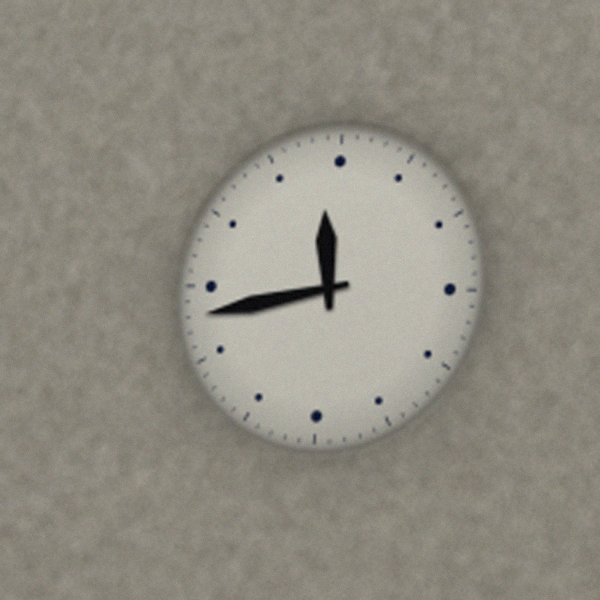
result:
{"hour": 11, "minute": 43}
